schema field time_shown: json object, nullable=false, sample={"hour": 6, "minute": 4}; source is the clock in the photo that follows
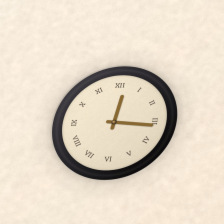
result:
{"hour": 12, "minute": 16}
